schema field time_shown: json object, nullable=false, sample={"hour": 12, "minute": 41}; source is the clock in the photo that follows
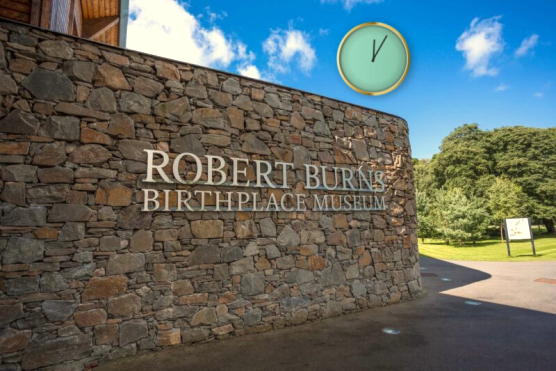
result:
{"hour": 12, "minute": 5}
